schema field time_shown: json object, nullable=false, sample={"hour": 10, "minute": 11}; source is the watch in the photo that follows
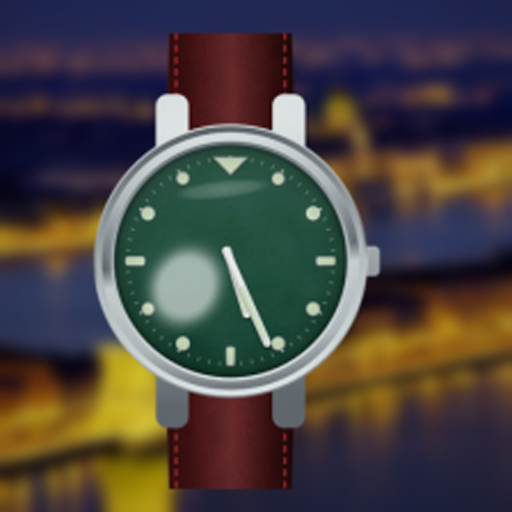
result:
{"hour": 5, "minute": 26}
